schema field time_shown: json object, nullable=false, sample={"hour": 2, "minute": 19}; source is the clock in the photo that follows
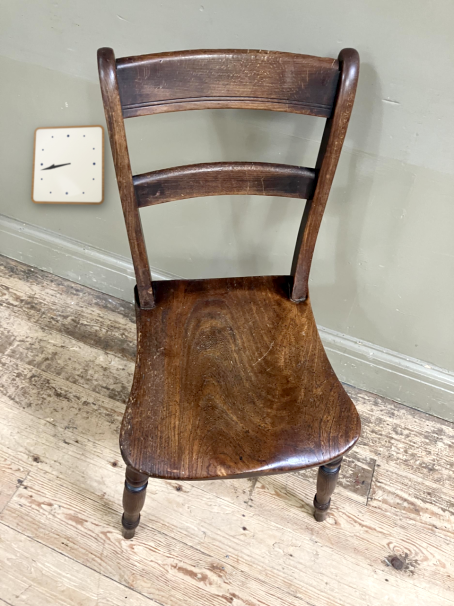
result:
{"hour": 8, "minute": 43}
